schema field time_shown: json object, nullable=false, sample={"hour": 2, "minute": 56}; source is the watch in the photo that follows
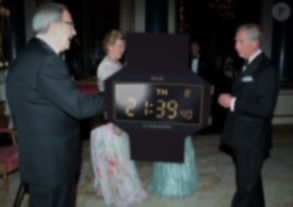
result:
{"hour": 21, "minute": 39}
